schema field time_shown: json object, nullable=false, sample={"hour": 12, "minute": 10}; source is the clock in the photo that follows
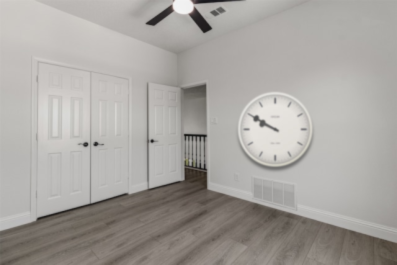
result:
{"hour": 9, "minute": 50}
